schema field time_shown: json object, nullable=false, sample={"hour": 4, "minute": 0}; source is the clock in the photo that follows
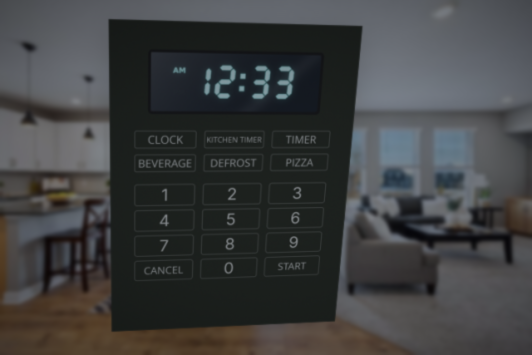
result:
{"hour": 12, "minute": 33}
